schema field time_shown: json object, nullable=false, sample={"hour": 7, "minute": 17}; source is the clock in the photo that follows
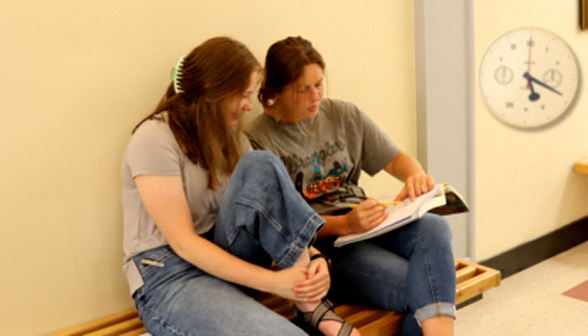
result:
{"hour": 5, "minute": 19}
